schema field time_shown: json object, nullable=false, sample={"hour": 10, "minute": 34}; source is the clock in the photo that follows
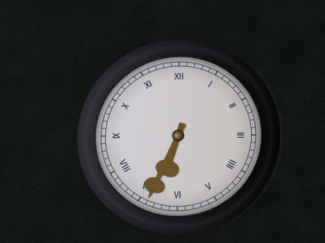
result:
{"hour": 6, "minute": 34}
